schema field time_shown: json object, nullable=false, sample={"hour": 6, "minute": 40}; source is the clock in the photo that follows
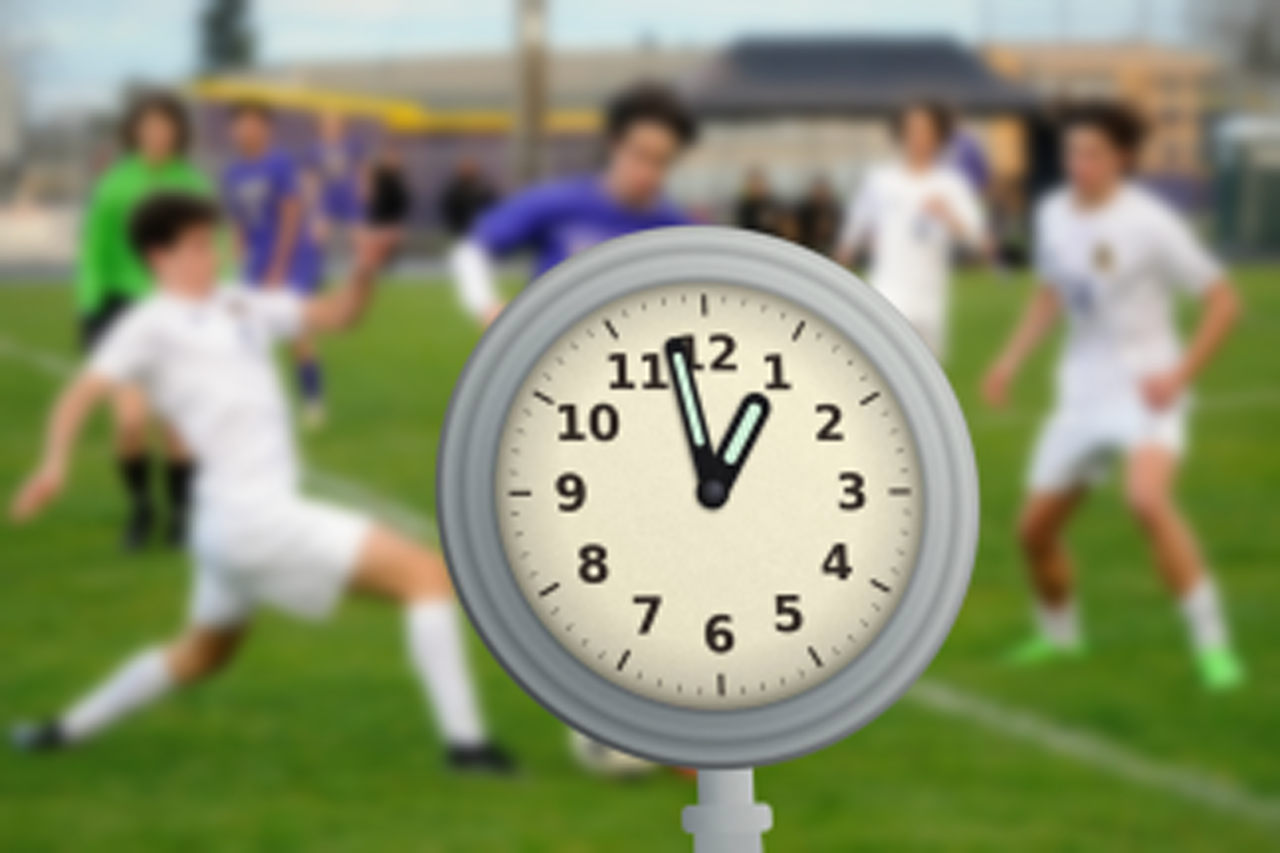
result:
{"hour": 12, "minute": 58}
